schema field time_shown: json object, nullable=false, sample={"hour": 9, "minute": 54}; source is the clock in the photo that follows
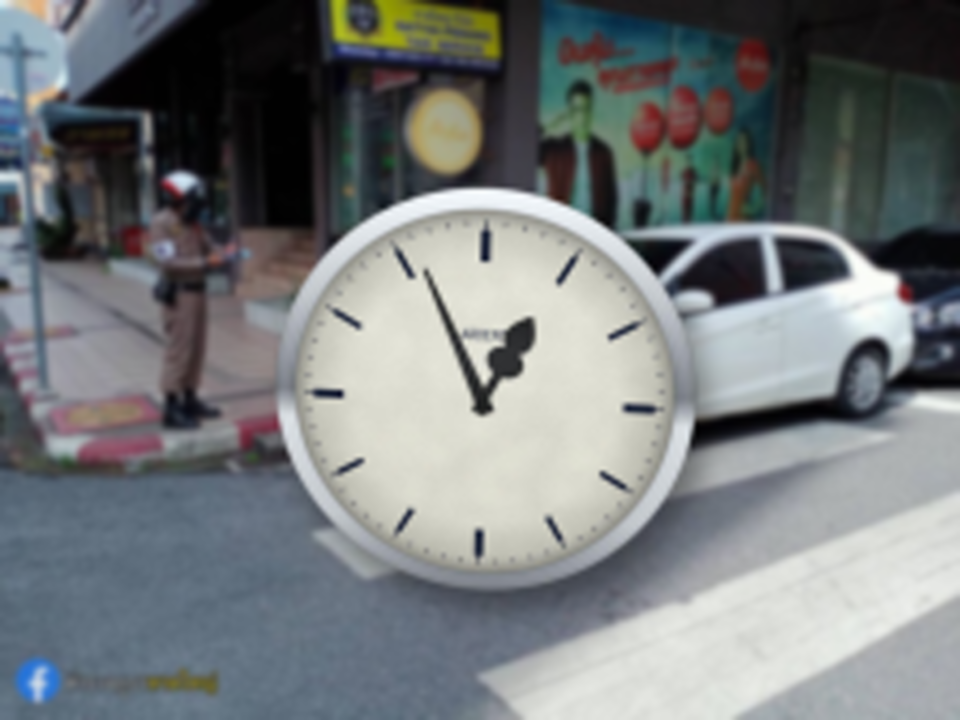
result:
{"hour": 12, "minute": 56}
